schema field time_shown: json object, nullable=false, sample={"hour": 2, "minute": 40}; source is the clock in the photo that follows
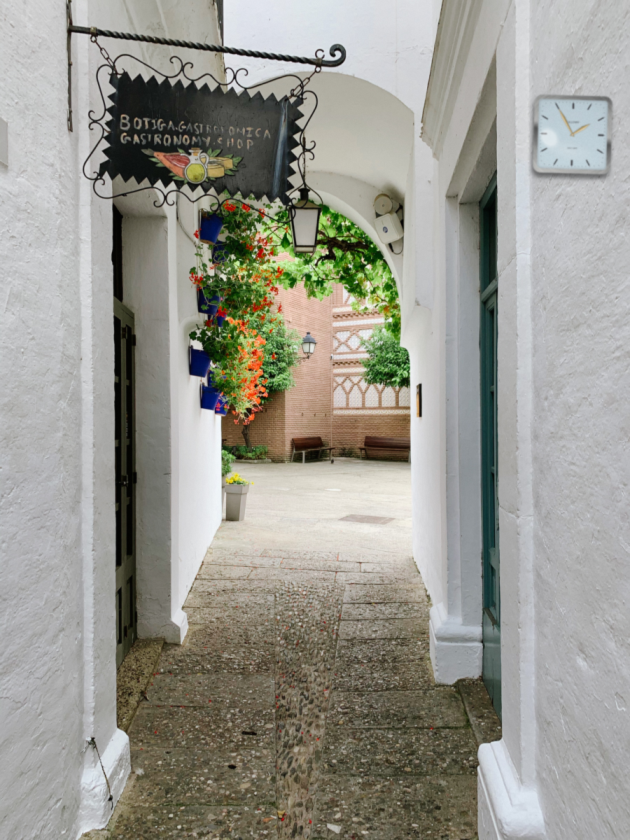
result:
{"hour": 1, "minute": 55}
